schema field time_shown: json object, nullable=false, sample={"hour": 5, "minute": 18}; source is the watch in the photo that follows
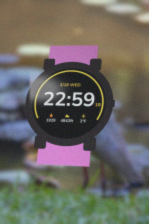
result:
{"hour": 22, "minute": 59}
